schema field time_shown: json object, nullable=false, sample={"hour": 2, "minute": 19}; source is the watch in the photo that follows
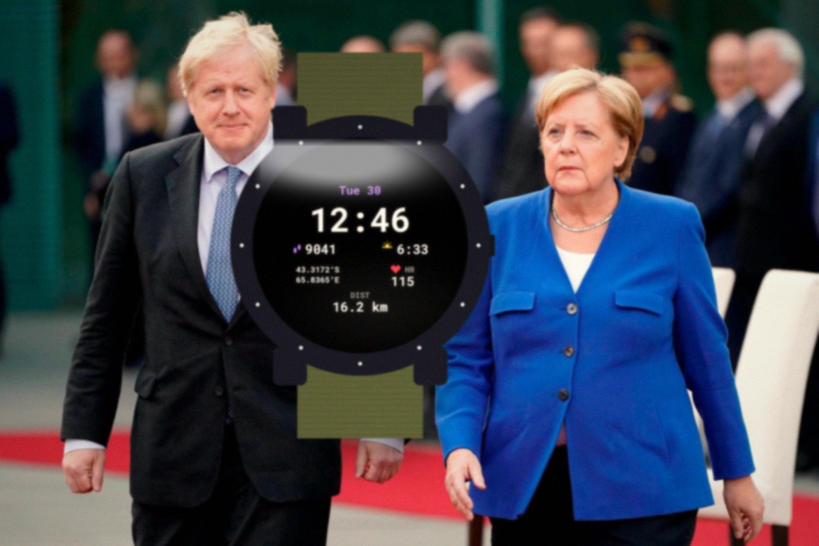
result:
{"hour": 12, "minute": 46}
